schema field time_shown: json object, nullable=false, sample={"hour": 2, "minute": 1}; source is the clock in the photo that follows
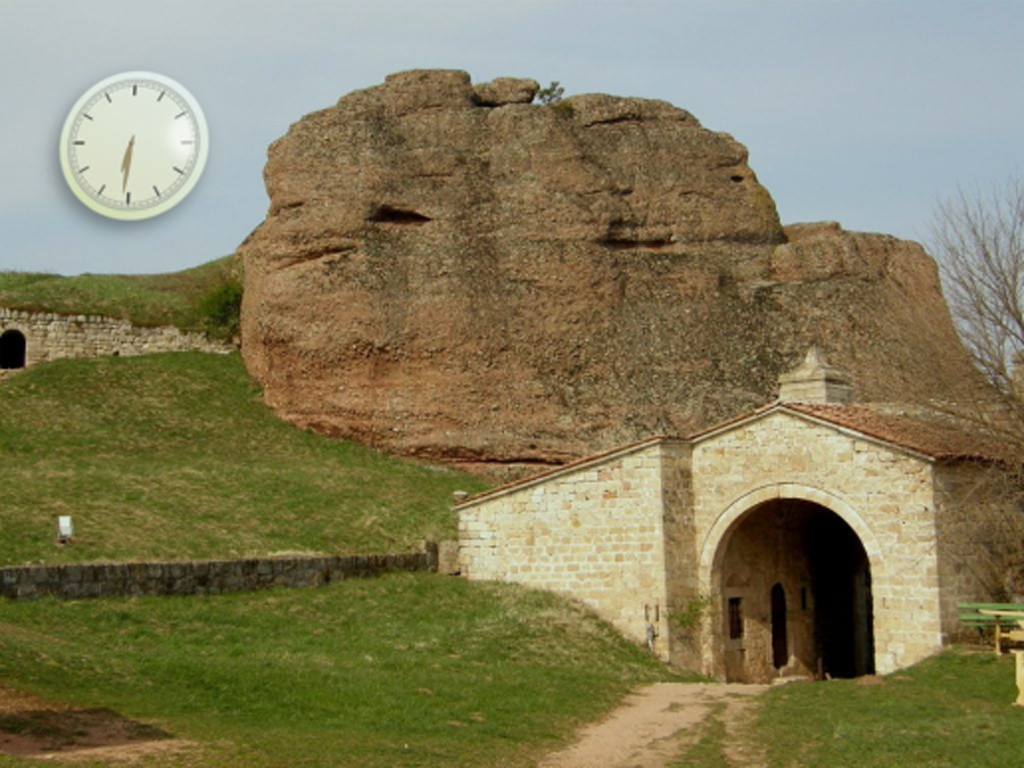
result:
{"hour": 6, "minute": 31}
